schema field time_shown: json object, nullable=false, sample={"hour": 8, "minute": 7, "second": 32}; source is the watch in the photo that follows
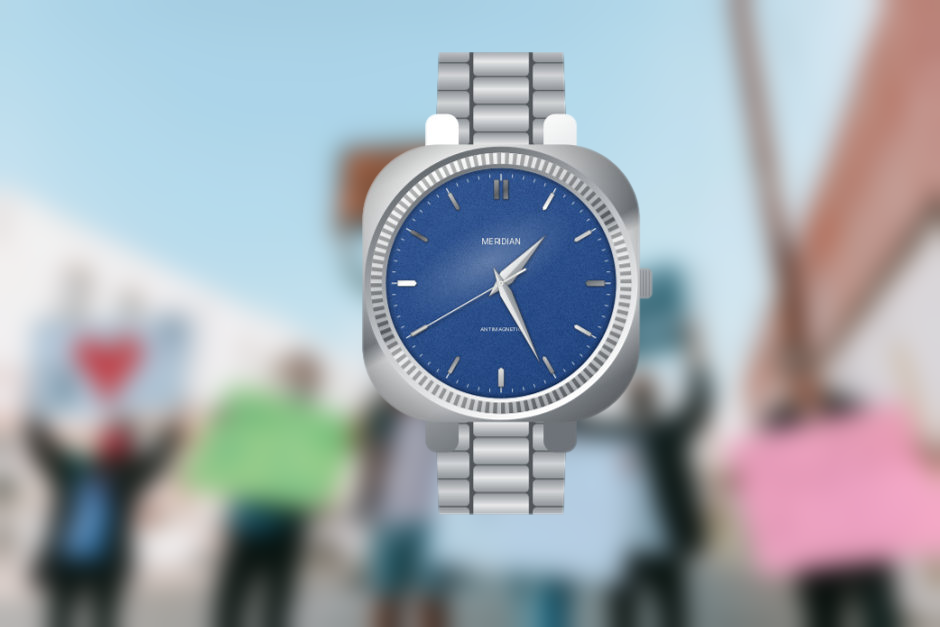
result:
{"hour": 1, "minute": 25, "second": 40}
